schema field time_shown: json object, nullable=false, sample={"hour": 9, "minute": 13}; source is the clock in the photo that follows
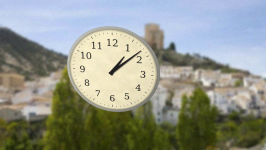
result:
{"hour": 1, "minute": 8}
